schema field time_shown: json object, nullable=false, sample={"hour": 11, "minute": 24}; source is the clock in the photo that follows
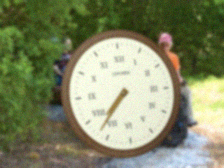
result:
{"hour": 7, "minute": 37}
